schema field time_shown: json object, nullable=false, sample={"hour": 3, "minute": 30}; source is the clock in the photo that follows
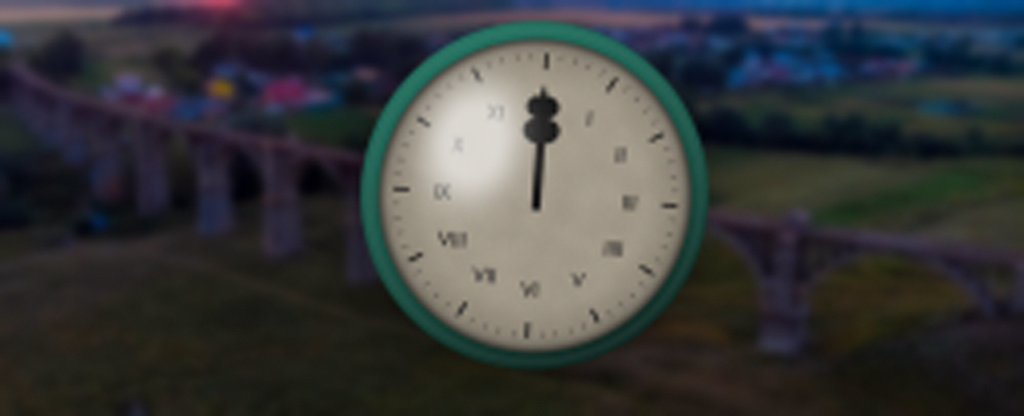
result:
{"hour": 12, "minute": 0}
